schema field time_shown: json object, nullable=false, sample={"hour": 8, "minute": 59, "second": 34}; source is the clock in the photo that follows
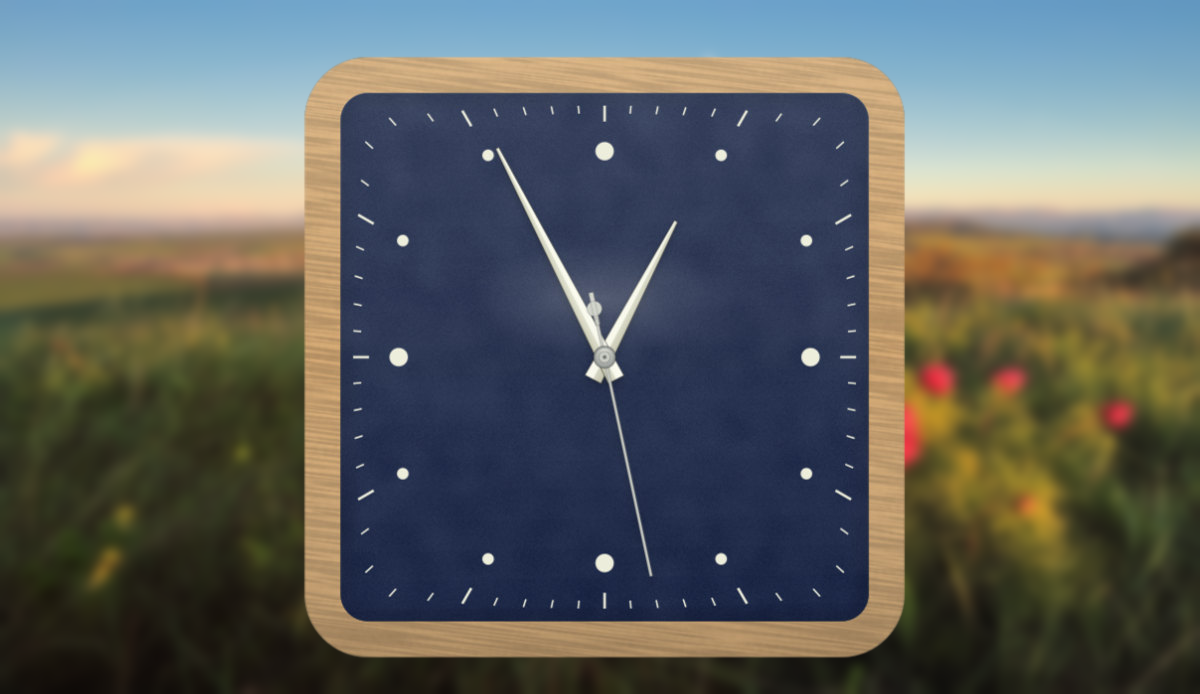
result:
{"hour": 12, "minute": 55, "second": 28}
